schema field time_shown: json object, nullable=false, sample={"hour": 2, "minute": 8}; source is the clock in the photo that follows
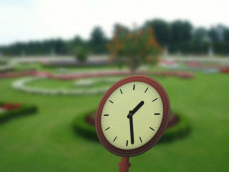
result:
{"hour": 1, "minute": 28}
